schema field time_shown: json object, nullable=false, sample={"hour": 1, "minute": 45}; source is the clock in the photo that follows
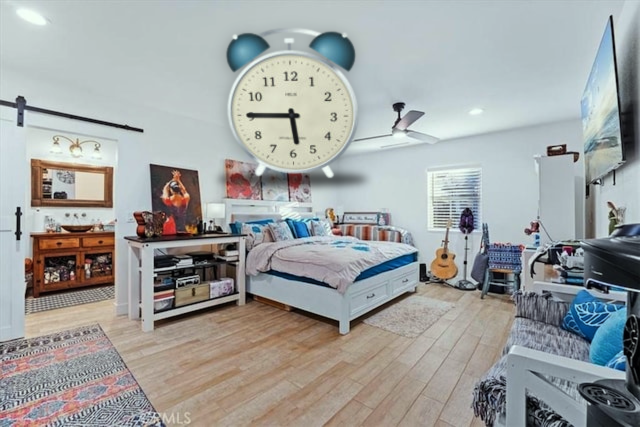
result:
{"hour": 5, "minute": 45}
